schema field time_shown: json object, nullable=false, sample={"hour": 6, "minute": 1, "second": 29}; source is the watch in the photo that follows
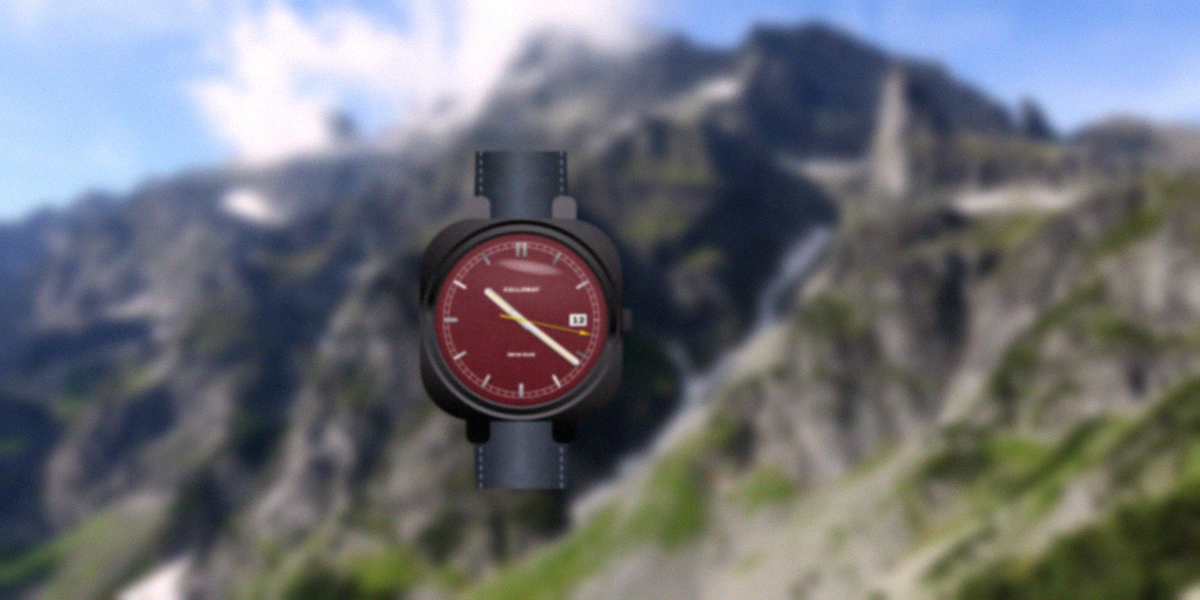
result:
{"hour": 10, "minute": 21, "second": 17}
